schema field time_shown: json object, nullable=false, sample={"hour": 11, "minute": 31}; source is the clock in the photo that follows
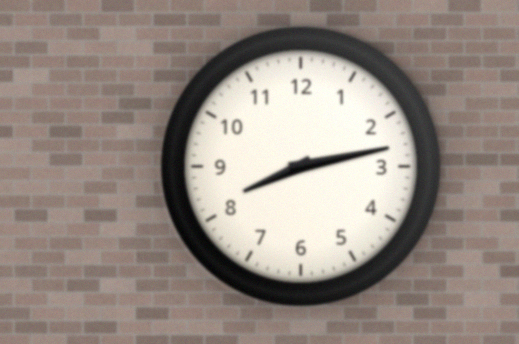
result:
{"hour": 8, "minute": 13}
